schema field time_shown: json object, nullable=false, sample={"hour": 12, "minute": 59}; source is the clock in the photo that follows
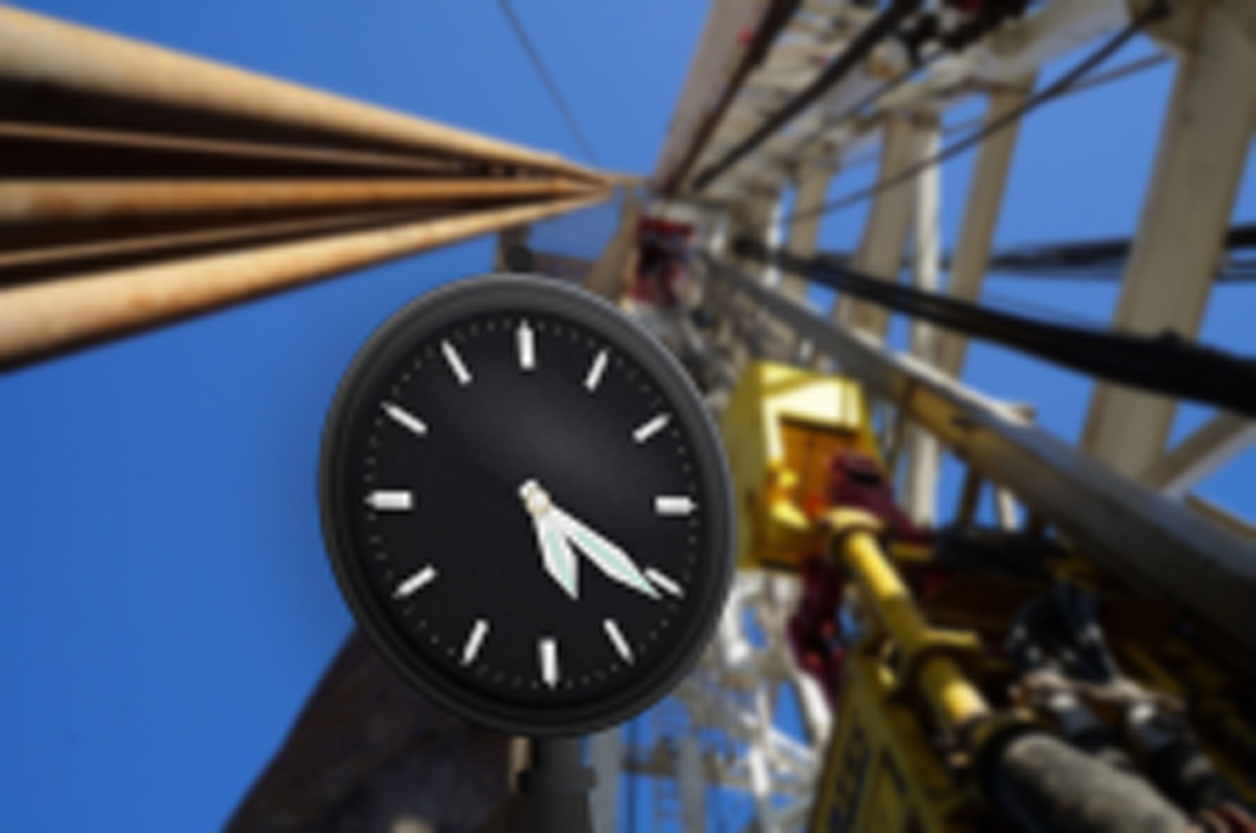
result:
{"hour": 5, "minute": 21}
